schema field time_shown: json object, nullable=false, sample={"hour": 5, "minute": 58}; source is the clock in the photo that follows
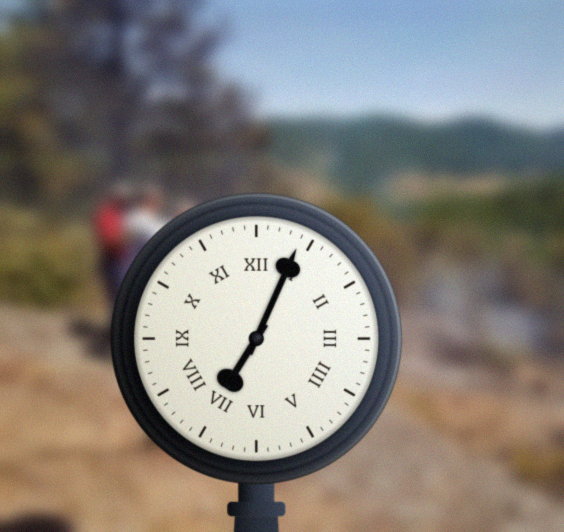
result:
{"hour": 7, "minute": 4}
